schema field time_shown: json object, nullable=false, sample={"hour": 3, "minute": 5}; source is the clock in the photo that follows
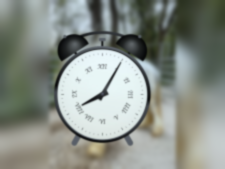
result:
{"hour": 8, "minute": 5}
